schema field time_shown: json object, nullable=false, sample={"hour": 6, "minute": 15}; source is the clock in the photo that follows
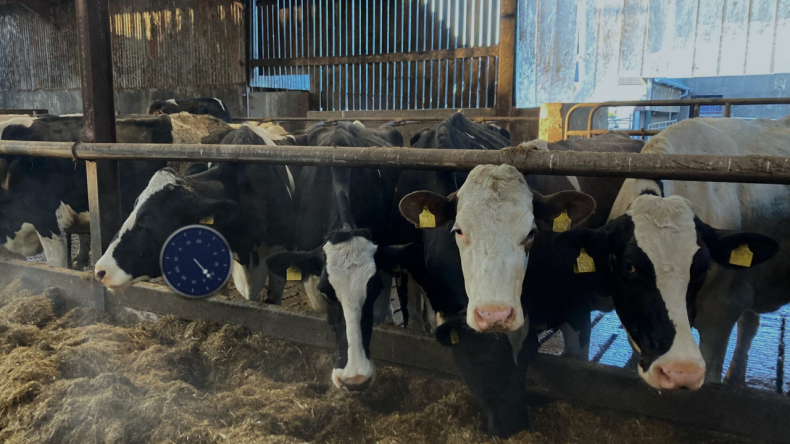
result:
{"hour": 4, "minute": 22}
